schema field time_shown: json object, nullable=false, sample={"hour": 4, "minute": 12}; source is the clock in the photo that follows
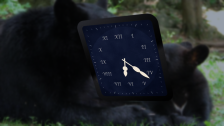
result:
{"hour": 6, "minute": 22}
